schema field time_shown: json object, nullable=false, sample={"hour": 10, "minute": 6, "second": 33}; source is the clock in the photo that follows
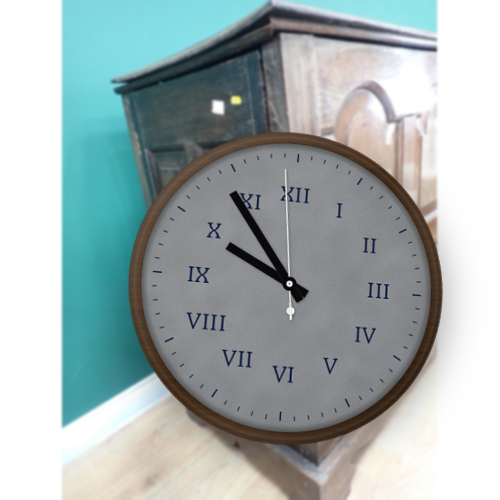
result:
{"hour": 9, "minute": 53, "second": 59}
